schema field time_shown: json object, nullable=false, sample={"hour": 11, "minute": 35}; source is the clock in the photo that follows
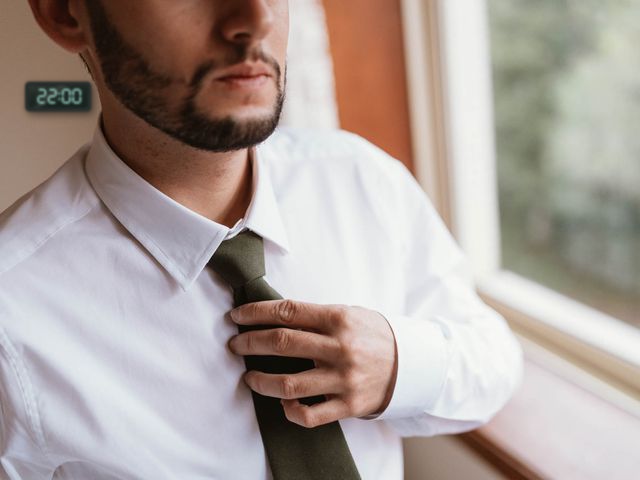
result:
{"hour": 22, "minute": 0}
